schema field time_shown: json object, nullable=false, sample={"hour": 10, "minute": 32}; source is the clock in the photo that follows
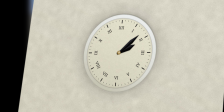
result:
{"hour": 2, "minute": 8}
